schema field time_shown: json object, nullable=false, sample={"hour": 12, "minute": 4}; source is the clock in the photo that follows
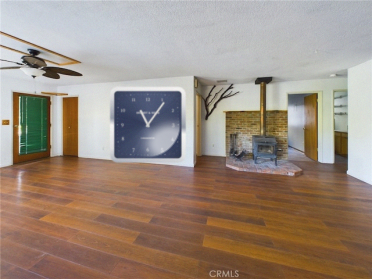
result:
{"hour": 11, "minute": 6}
